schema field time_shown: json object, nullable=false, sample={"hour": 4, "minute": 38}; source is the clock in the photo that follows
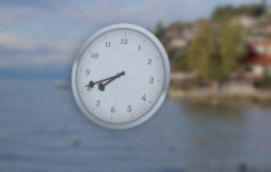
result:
{"hour": 7, "minute": 41}
